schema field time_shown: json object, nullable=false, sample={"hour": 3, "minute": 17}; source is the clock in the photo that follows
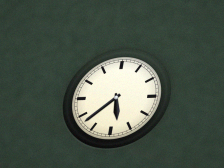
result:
{"hour": 5, "minute": 38}
